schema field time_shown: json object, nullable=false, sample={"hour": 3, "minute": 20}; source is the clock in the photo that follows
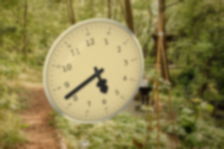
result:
{"hour": 5, "minute": 42}
